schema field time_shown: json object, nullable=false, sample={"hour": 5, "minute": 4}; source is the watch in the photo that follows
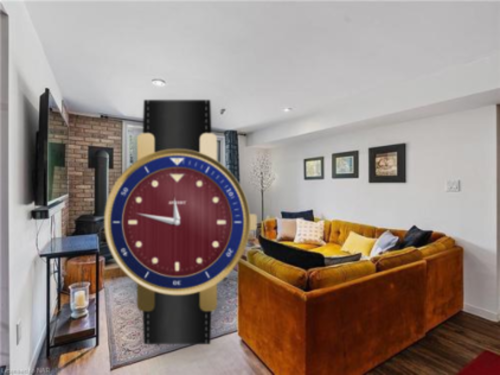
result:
{"hour": 11, "minute": 47}
